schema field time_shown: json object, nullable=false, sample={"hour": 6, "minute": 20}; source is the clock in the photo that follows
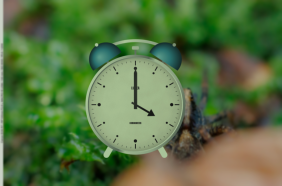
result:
{"hour": 4, "minute": 0}
